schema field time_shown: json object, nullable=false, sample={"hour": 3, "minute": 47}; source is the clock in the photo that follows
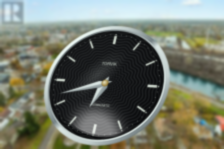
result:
{"hour": 6, "minute": 42}
